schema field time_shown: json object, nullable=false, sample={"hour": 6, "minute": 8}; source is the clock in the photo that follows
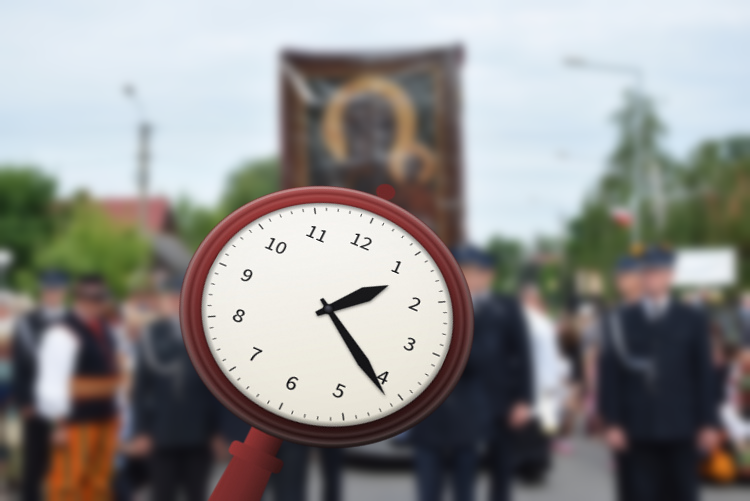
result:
{"hour": 1, "minute": 21}
